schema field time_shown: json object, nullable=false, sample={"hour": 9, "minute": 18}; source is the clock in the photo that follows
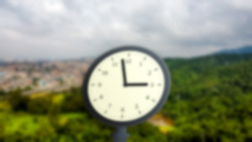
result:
{"hour": 2, "minute": 58}
